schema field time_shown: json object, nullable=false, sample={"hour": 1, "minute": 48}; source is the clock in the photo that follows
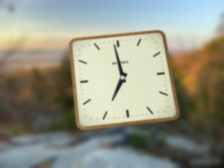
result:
{"hour": 6, "minute": 59}
